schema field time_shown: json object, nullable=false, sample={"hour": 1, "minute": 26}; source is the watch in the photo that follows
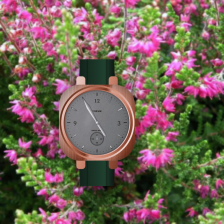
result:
{"hour": 4, "minute": 55}
